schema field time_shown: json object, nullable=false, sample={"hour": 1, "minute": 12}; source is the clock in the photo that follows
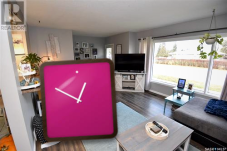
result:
{"hour": 12, "minute": 50}
